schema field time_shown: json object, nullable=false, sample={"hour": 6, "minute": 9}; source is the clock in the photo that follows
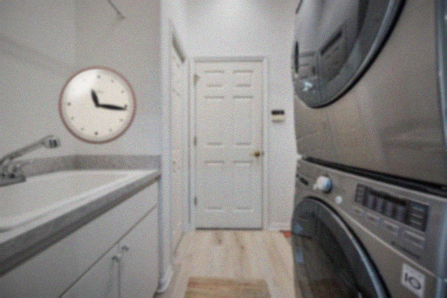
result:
{"hour": 11, "minute": 16}
